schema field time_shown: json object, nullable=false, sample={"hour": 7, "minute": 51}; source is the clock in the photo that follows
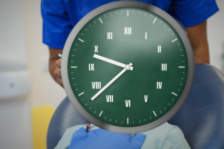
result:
{"hour": 9, "minute": 38}
